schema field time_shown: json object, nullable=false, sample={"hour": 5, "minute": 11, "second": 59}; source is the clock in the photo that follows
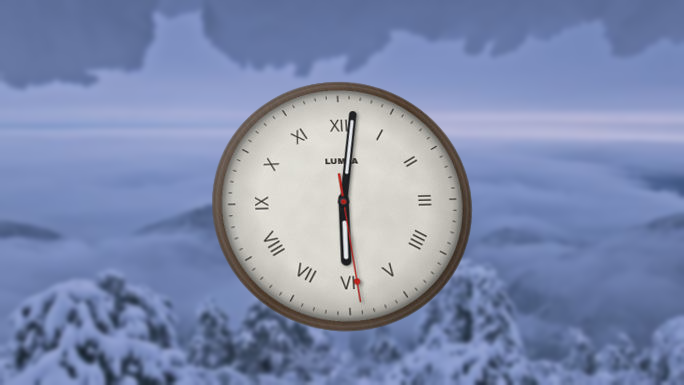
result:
{"hour": 6, "minute": 1, "second": 29}
